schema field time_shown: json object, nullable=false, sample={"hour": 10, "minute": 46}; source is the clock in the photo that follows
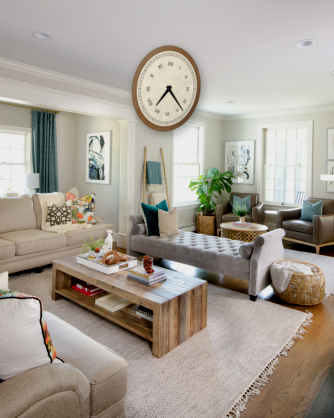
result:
{"hour": 7, "minute": 23}
